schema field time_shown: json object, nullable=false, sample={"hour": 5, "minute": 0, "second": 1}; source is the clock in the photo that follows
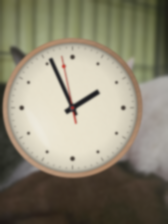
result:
{"hour": 1, "minute": 55, "second": 58}
